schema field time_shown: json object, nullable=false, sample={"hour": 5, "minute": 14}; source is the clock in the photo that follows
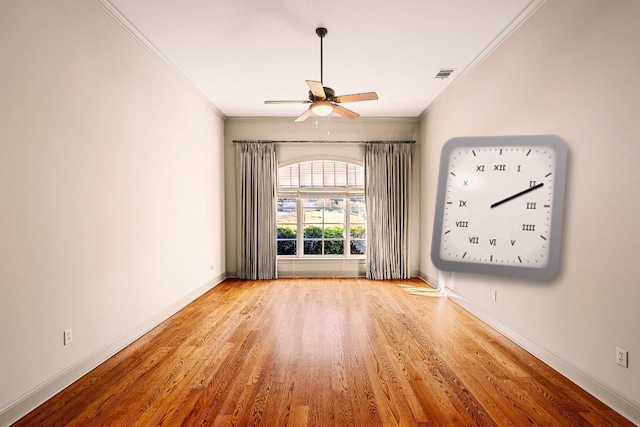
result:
{"hour": 2, "minute": 11}
